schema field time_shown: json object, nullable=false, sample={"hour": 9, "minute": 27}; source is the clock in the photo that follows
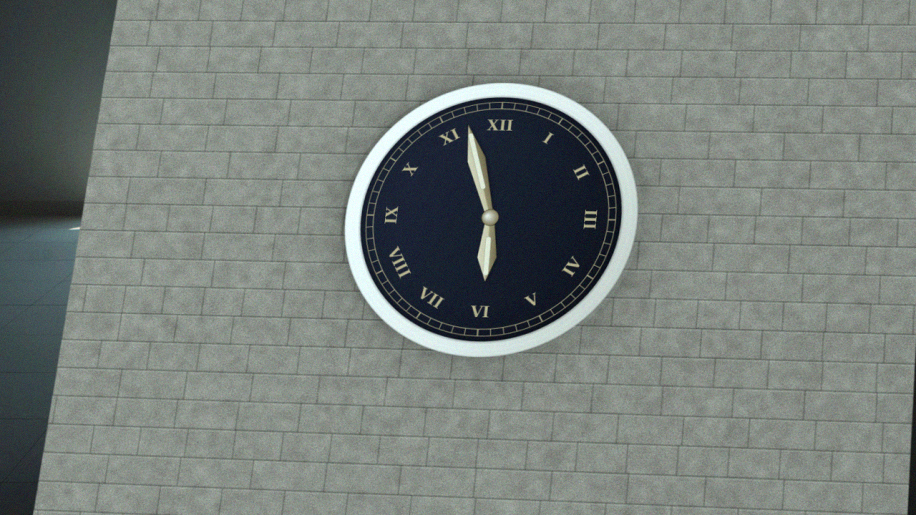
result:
{"hour": 5, "minute": 57}
